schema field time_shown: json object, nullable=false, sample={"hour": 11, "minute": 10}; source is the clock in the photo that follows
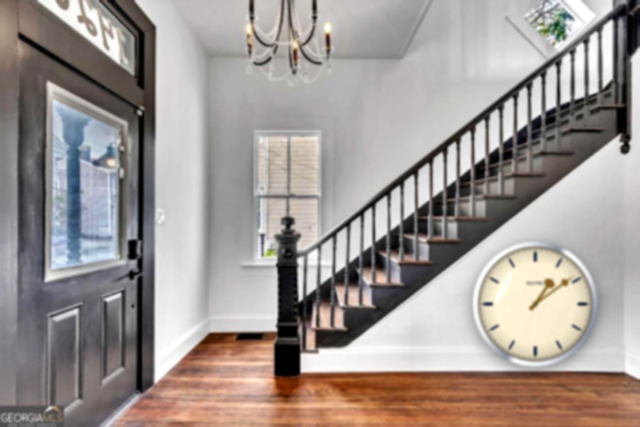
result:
{"hour": 1, "minute": 9}
